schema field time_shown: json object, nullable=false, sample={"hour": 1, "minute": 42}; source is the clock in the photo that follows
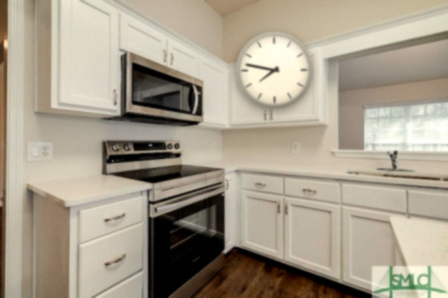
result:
{"hour": 7, "minute": 47}
